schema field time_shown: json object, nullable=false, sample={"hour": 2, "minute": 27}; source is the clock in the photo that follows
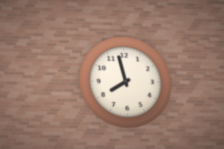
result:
{"hour": 7, "minute": 58}
